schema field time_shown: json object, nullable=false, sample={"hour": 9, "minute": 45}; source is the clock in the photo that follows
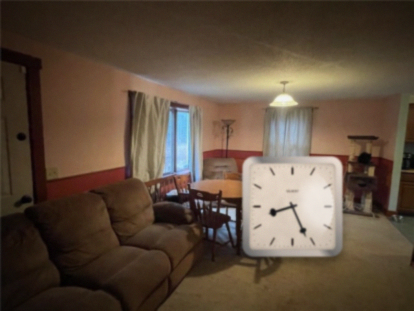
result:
{"hour": 8, "minute": 26}
